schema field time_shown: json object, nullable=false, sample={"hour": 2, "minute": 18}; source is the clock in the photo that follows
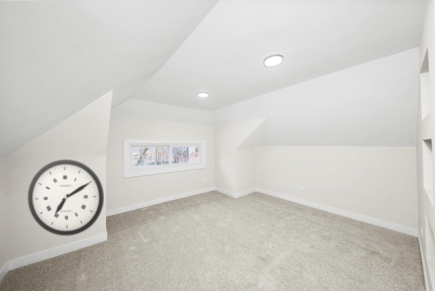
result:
{"hour": 7, "minute": 10}
